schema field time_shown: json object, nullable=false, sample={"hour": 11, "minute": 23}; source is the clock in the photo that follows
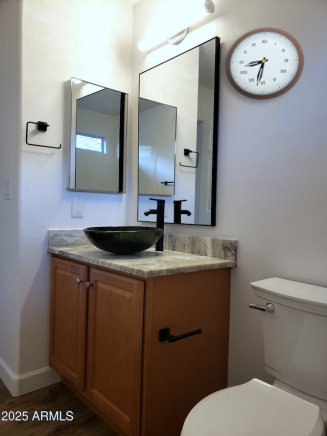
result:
{"hour": 8, "minute": 32}
